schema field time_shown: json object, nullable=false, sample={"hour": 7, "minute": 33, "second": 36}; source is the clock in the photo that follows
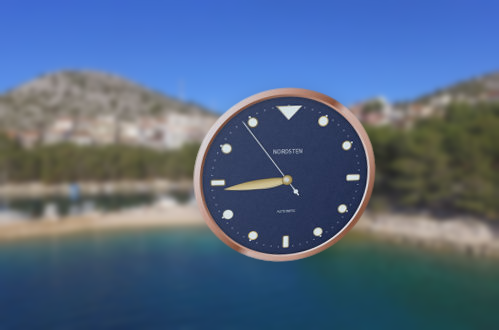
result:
{"hour": 8, "minute": 43, "second": 54}
